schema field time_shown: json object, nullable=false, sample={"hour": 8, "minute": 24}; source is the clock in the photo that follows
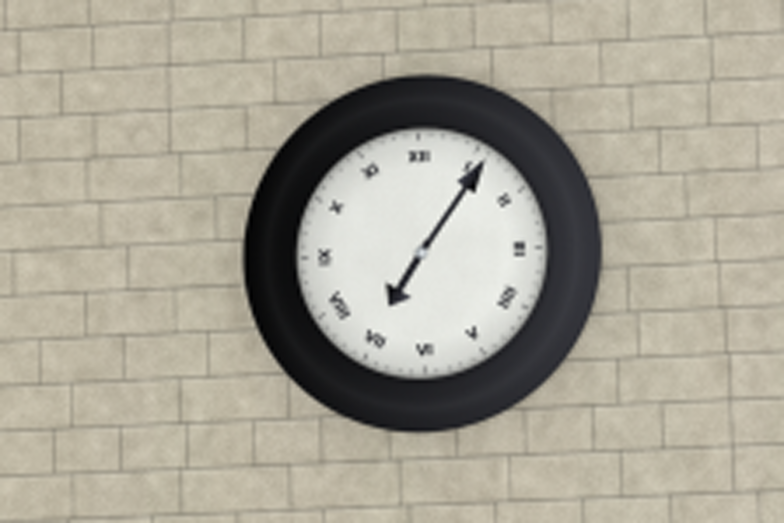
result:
{"hour": 7, "minute": 6}
